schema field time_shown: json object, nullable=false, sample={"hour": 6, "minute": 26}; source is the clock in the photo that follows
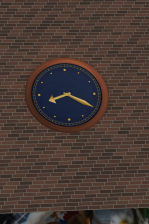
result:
{"hour": 8, "minute": 20}
